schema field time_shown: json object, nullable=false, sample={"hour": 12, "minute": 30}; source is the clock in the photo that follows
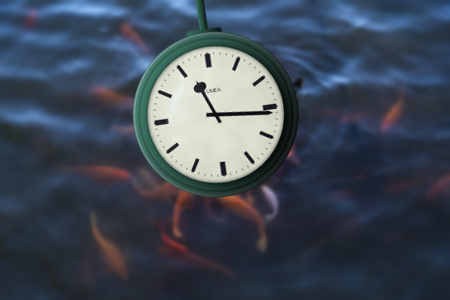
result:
{"hour": 11, "minute": 16}
